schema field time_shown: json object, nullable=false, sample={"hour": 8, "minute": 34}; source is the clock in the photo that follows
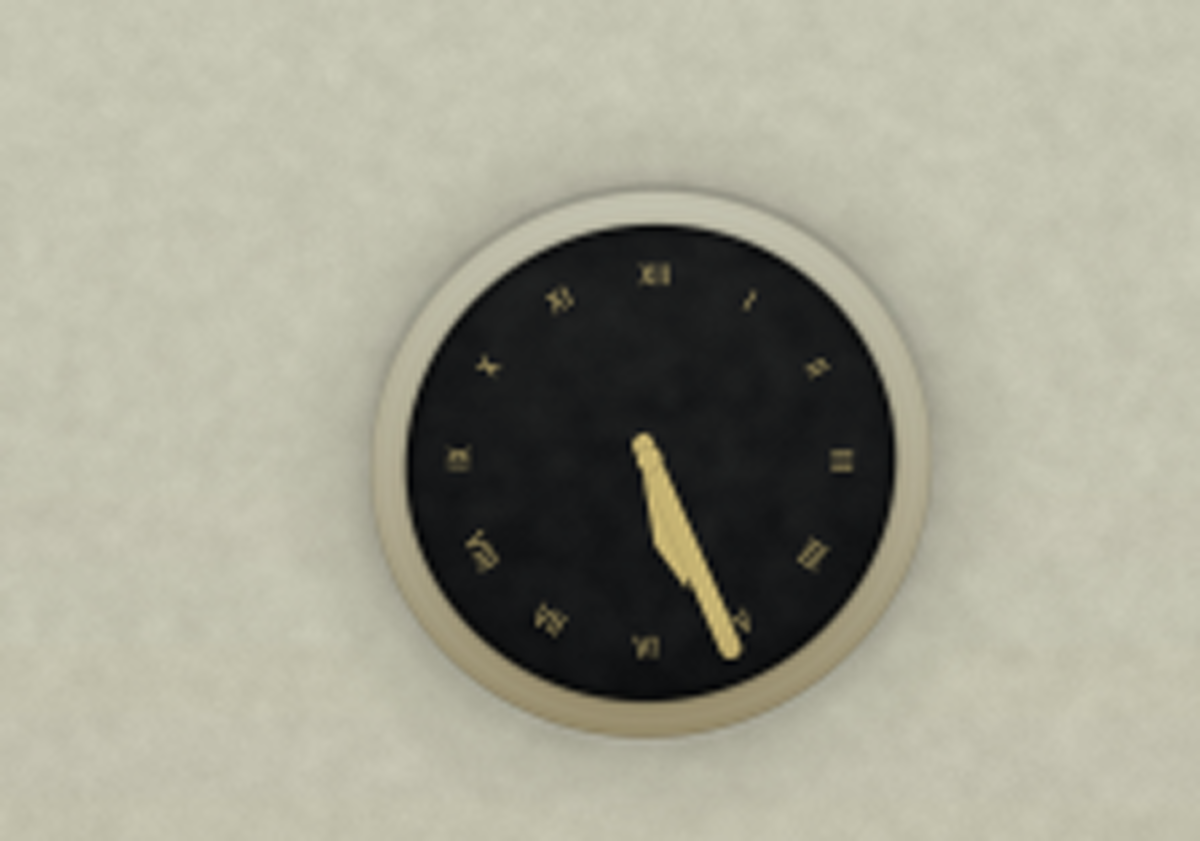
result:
{"hour": 5, "minute": 26}
